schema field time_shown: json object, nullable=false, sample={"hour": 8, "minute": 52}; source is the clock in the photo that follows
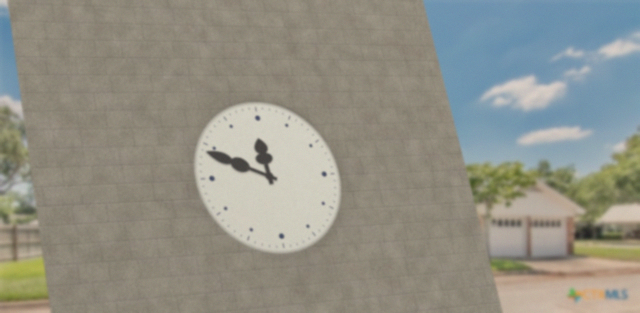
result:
{"hour": 11, "minute": 49}
